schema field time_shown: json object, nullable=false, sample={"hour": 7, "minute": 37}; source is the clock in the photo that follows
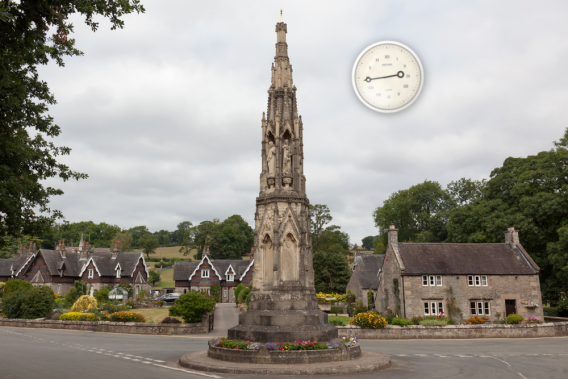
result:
{"hour": 2, "minute": 44}
